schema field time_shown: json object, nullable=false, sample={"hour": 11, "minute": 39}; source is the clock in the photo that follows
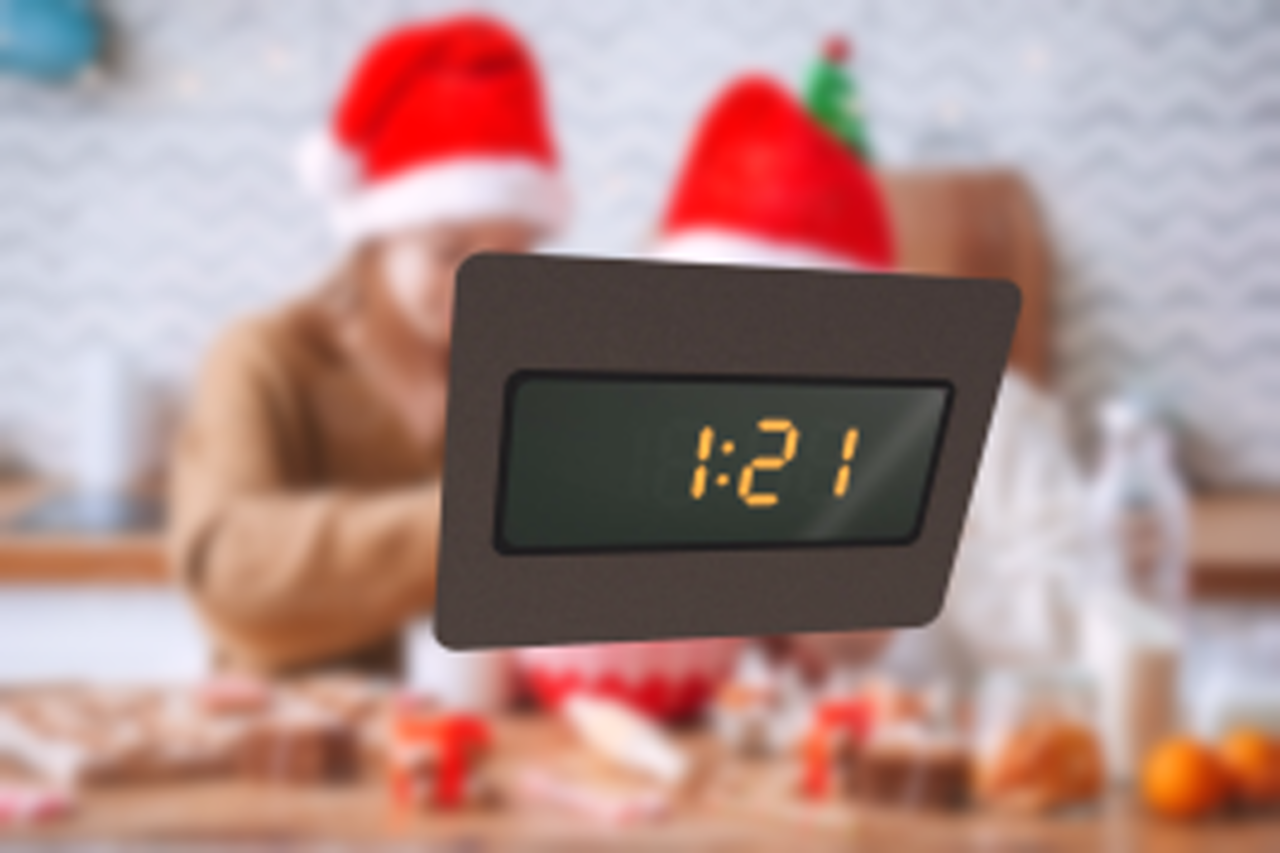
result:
{"hour": 1, "minute": 21}
